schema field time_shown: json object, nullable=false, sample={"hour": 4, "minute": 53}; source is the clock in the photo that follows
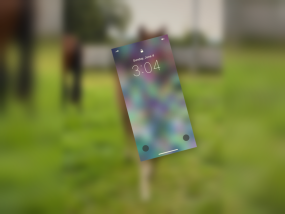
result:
{"hour": 3, "minute": 4}
